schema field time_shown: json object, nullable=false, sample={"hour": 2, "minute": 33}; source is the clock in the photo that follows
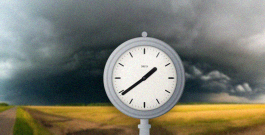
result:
{"hour": 1, "minute": 39}
